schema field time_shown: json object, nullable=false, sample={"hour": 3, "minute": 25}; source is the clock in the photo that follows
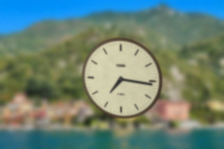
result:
{"hour": 7, "minute": 16}
